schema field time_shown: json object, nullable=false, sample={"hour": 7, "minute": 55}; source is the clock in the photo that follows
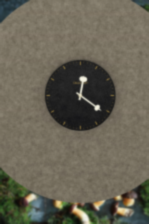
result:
{"hour": 12, "minute": 21}
